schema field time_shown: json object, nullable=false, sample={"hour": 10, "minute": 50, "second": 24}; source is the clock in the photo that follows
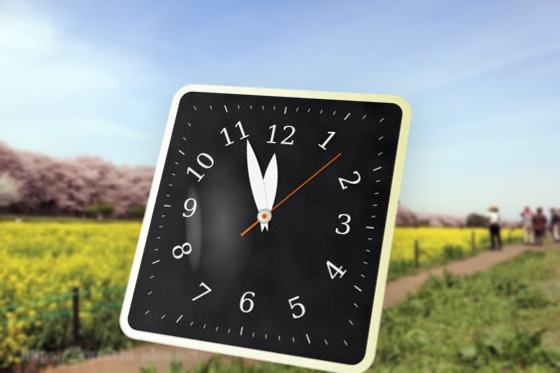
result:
{"hour": 11, "minute": 56, "second": 7}
